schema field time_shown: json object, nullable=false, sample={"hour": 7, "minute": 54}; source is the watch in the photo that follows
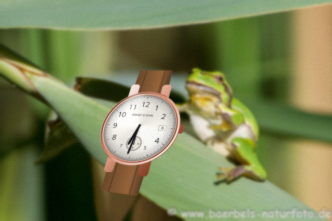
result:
{"hour": 6, "minute": 31}
